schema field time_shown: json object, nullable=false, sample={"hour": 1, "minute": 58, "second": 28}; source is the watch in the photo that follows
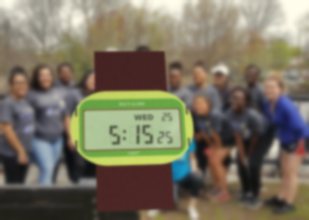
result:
{"hour": 5, "minute": 15, "second": 25}
